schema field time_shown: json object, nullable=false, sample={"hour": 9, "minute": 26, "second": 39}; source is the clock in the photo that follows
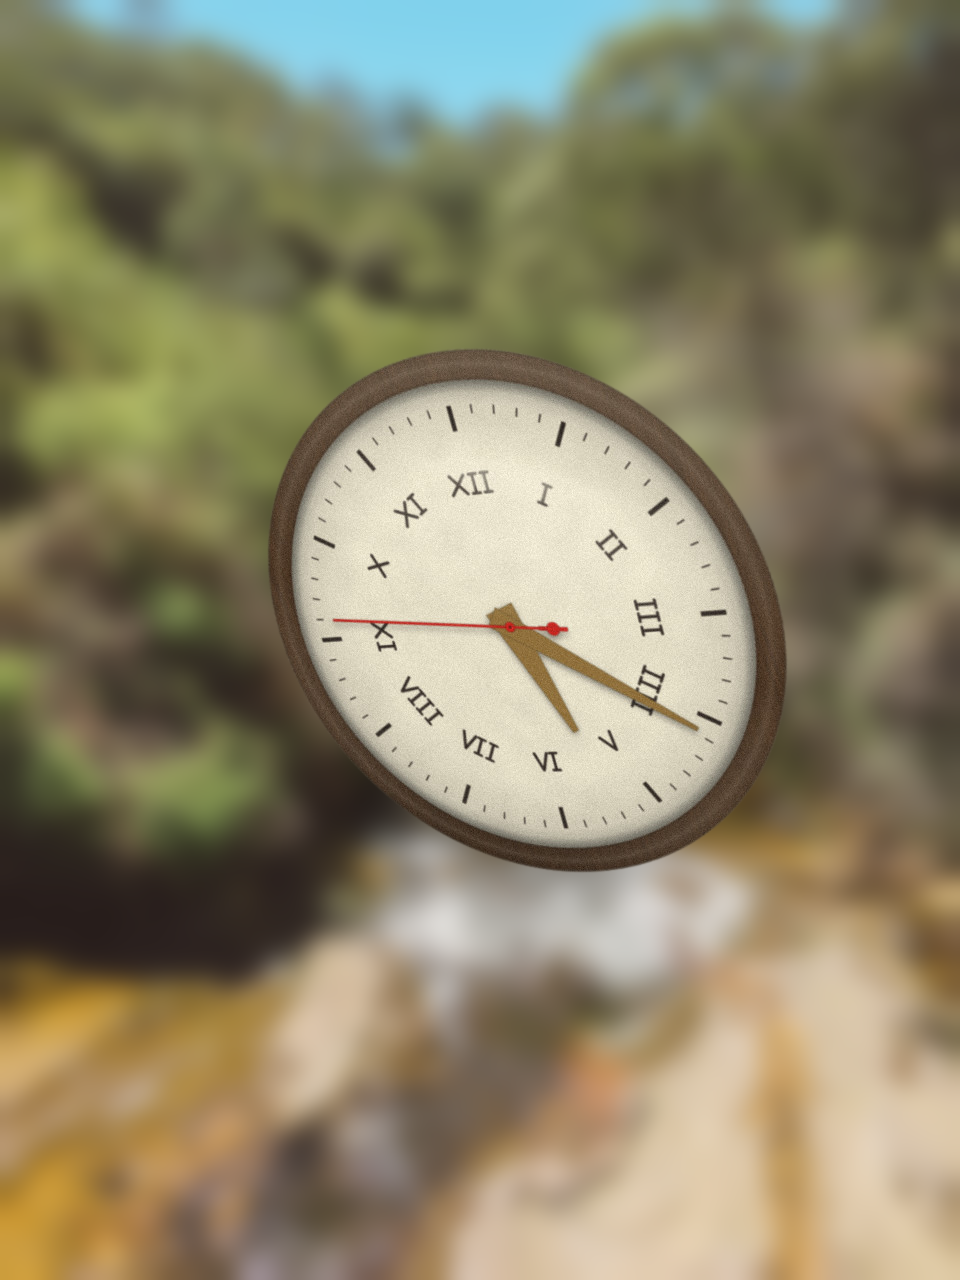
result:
{"hour": 5, "minute": 20, "second": 46}
